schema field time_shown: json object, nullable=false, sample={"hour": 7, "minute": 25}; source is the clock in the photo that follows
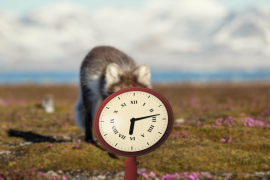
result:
{"hour": 6, "minute": 13}
